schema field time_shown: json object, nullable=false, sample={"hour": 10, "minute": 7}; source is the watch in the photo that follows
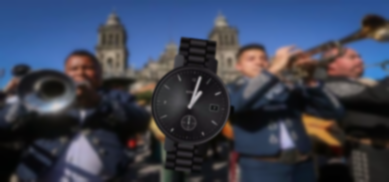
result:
{"hour": 1, "minute": 2}
